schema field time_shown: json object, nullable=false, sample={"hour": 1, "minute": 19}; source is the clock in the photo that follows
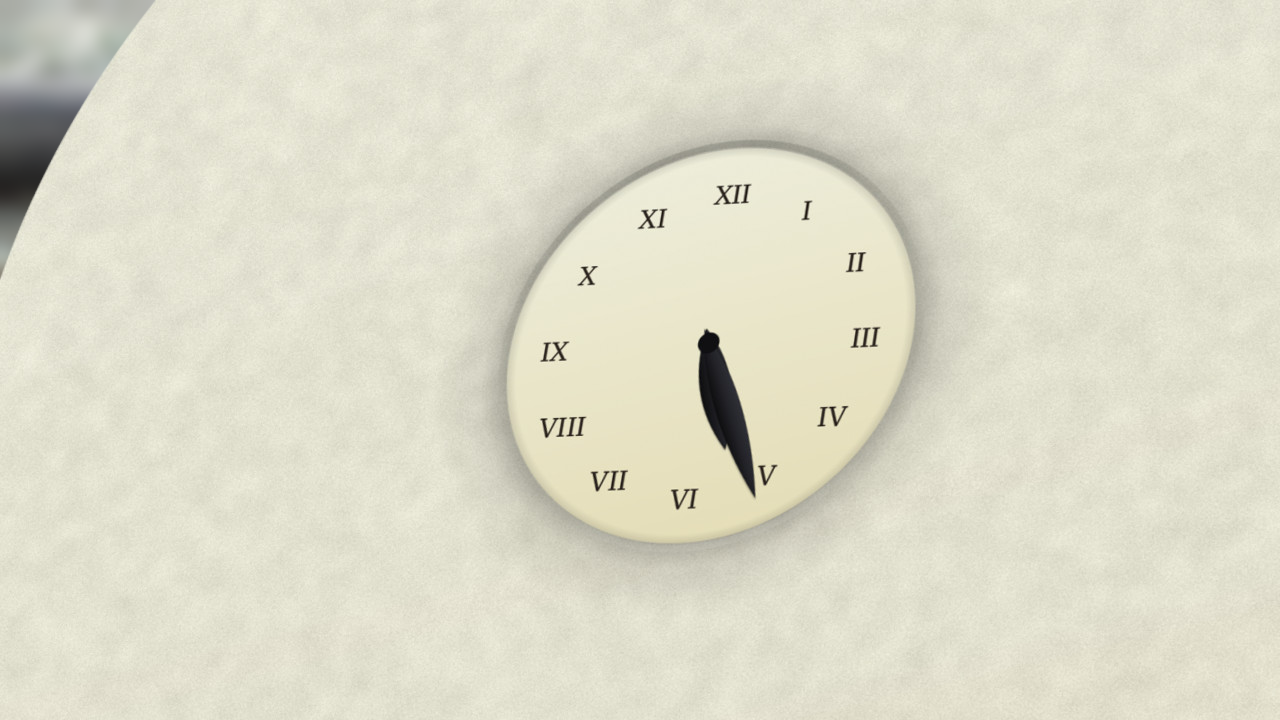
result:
{"hour": 5, "minute": 26}
